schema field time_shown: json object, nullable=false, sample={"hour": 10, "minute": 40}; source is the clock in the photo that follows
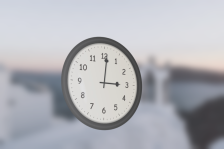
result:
{"hour": 3, "minute": 1}
